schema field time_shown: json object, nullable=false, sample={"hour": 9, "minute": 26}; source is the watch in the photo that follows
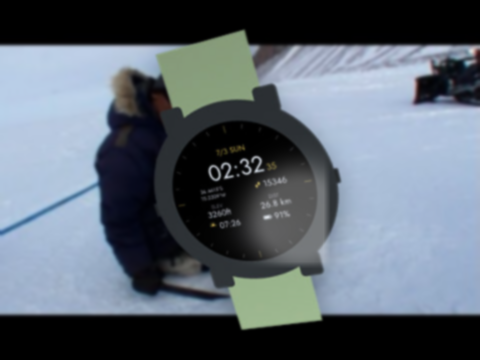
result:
{"hour": 2, "minute": 32}
